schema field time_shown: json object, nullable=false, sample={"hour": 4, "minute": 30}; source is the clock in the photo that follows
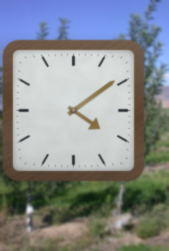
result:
{"hour": 4, "minute": 9}
